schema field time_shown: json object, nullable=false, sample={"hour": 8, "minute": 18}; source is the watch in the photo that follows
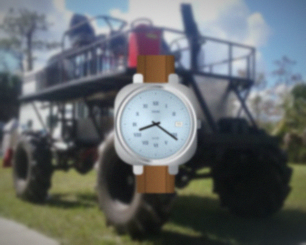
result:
{"hour": 8, "minute": 21}
